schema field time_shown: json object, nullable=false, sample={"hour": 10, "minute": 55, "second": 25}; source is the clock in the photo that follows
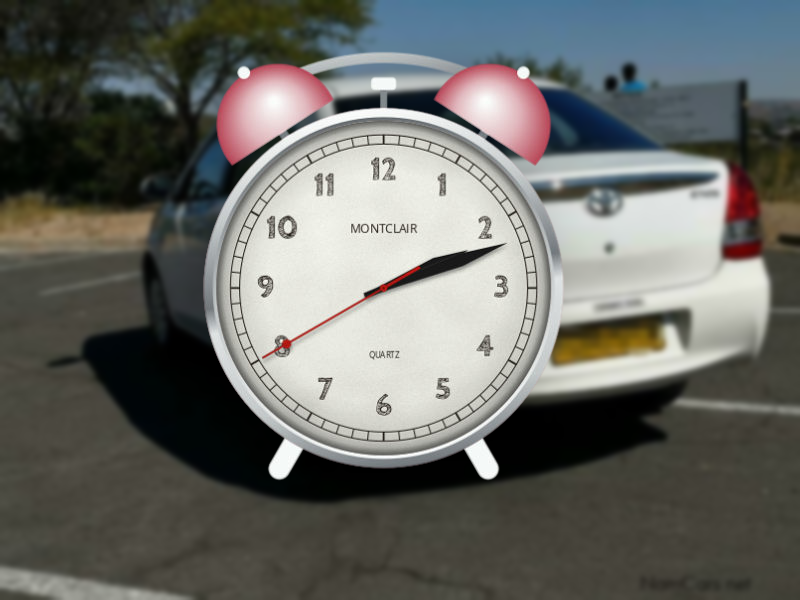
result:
{"hour": 2, "minute": 11, "second": 40}
